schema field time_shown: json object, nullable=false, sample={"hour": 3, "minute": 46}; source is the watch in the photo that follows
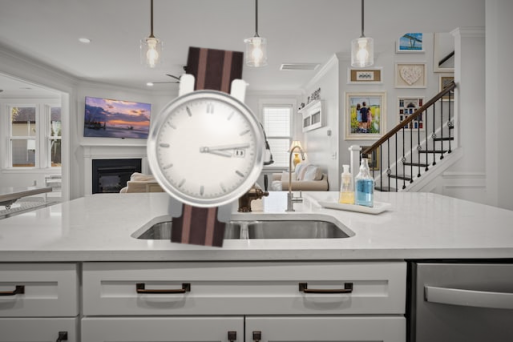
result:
{"hour": 3, "minute": 13}
